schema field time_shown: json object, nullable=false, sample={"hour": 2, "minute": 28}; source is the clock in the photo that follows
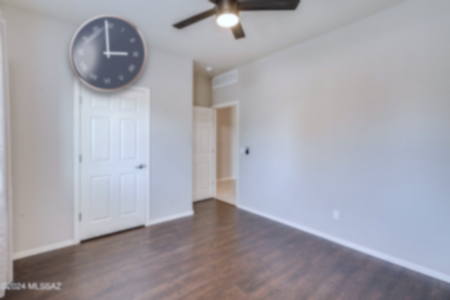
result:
{"hour": 2, "minute": 59}
